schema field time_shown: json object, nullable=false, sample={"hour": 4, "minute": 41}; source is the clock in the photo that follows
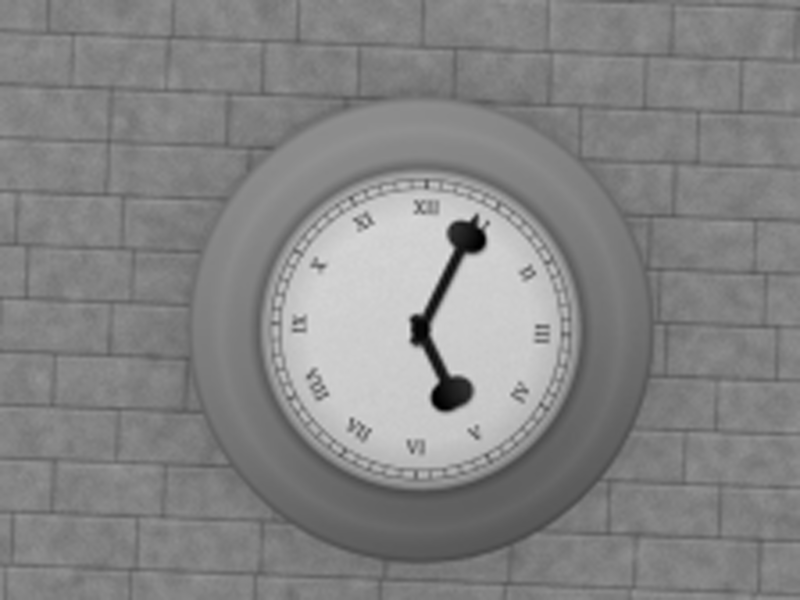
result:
{"hour": 5, "minute": 4}
